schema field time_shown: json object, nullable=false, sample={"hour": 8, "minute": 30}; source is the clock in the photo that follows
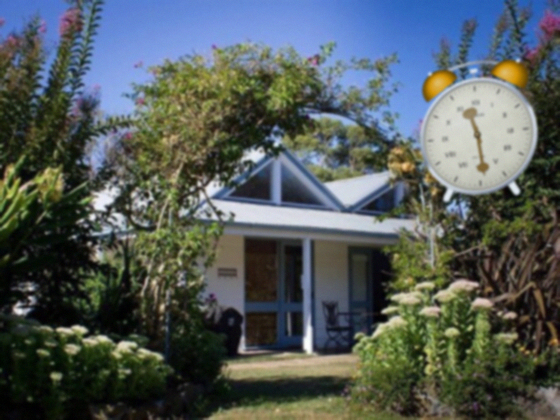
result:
{"hour": 11, "minute": 29}
